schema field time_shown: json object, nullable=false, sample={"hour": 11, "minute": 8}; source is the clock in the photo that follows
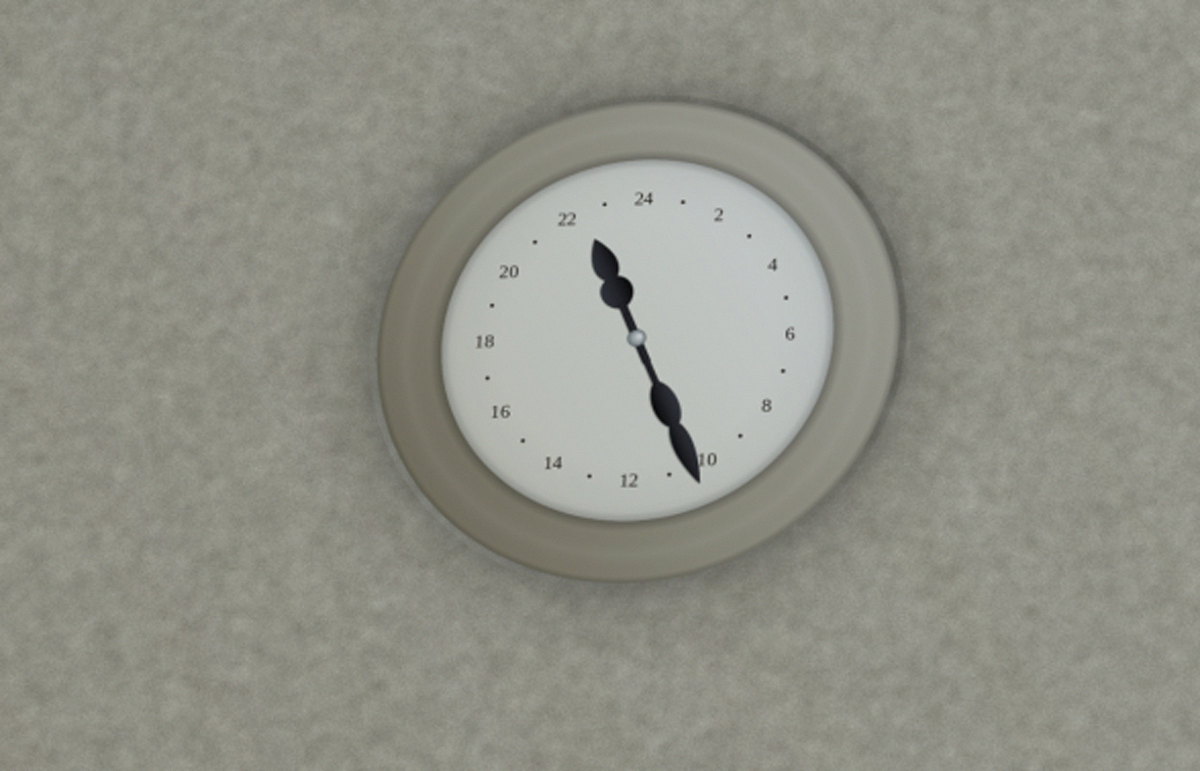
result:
{"hour": 22, "minute": 26}
